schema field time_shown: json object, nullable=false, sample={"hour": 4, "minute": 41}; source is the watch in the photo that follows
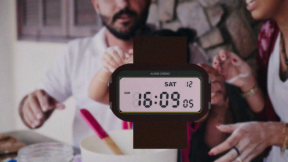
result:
{"hour": 16, "minute": 9}
